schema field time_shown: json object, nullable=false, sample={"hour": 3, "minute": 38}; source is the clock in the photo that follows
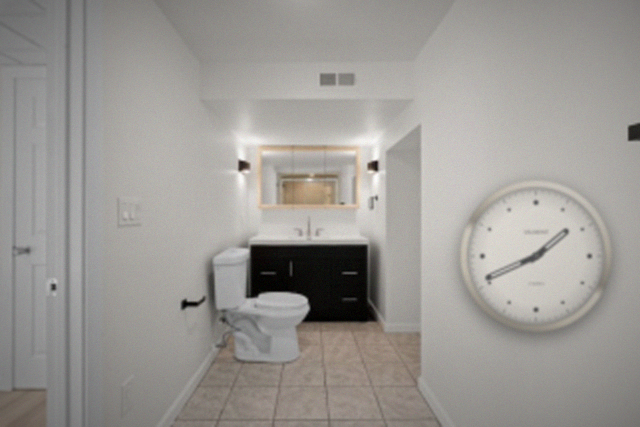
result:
{"hour": 1, "minute": 41}
